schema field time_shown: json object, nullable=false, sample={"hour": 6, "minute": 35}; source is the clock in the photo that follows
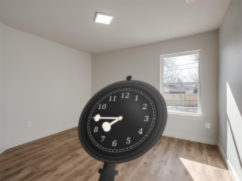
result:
{"hour": 7, "minute": 45}
